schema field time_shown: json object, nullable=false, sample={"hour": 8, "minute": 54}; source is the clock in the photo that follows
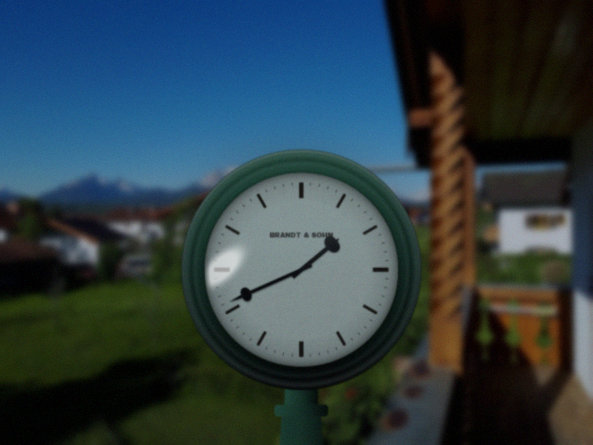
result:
{"hour": 1, "minute": 41}
